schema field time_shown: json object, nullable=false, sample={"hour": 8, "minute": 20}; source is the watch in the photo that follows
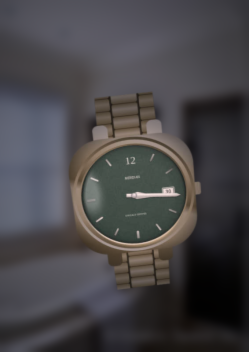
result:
{"hour": 3, "minute": 16}
